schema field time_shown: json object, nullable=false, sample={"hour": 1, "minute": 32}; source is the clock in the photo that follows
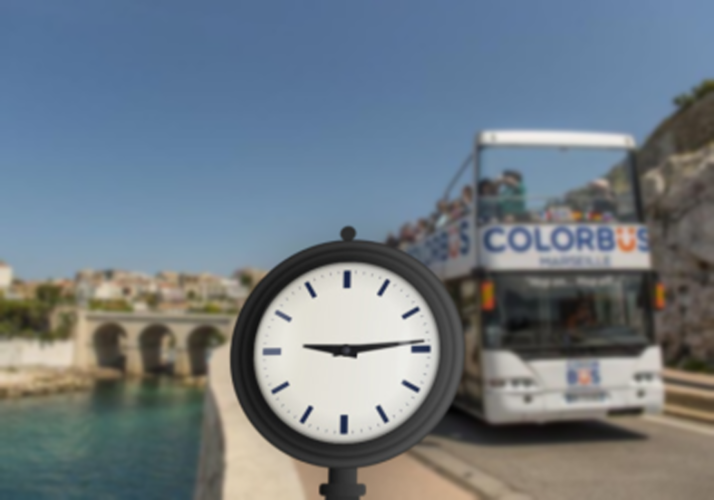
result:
{"hour": 9, "minute": 14}
